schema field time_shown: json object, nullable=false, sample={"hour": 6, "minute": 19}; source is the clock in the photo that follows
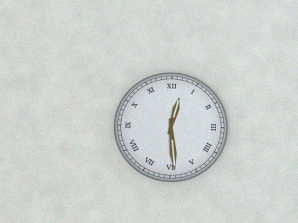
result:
{"hour": 12, "minute": 29}
